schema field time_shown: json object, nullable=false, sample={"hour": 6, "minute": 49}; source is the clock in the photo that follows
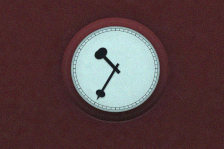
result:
{"hour": 10, "minute": 35}
